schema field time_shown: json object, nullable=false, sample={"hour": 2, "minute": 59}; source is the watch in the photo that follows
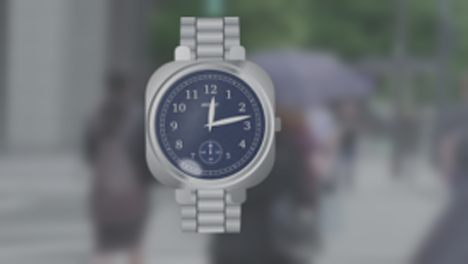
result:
{"hour": 12, "minute": 13}
